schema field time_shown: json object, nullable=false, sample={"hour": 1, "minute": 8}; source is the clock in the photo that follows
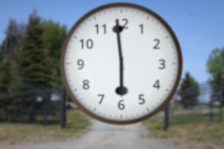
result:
{"hour": 5, "minute": 59}
